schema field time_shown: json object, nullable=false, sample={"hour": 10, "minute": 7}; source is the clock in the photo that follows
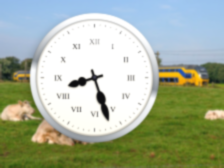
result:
{"hour": 8, "minute": 27}
